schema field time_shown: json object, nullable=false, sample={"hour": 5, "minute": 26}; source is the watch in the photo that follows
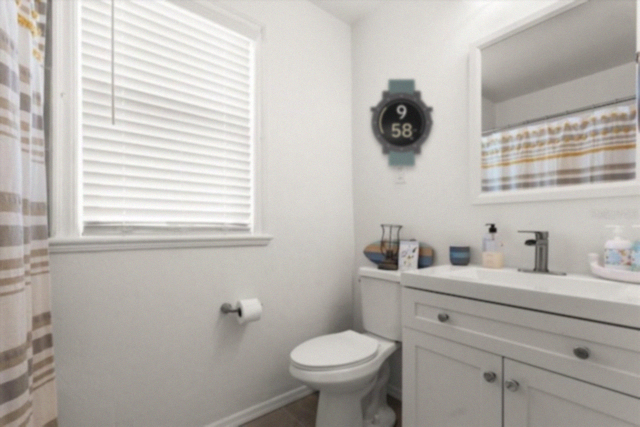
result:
{"hour": 9, "minute": 58}
